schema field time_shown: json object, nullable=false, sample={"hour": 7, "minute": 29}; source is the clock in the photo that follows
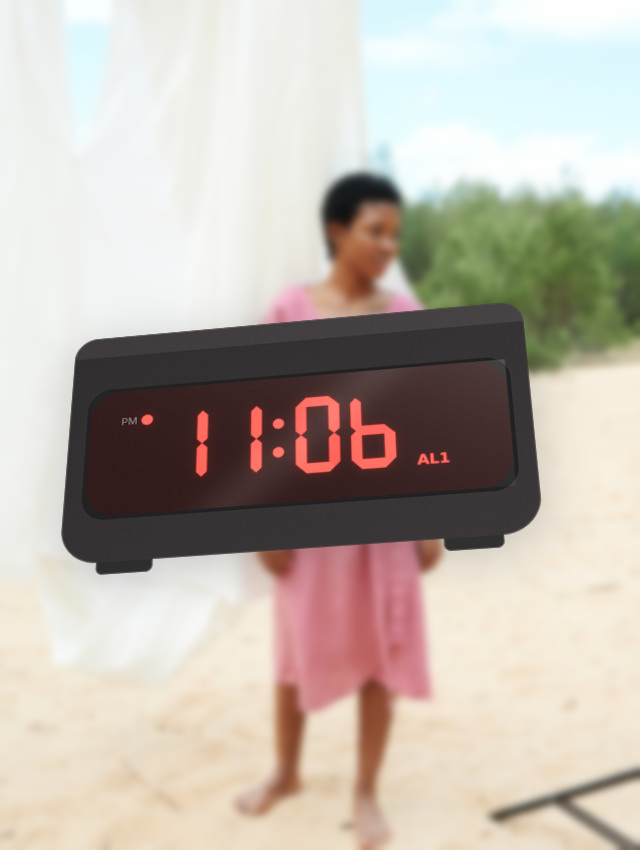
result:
{"hour": 11, "minute": 6}
